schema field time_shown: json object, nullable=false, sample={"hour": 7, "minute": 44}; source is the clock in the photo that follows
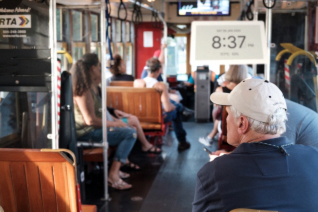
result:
{"hour": 8, "minute": 37}
